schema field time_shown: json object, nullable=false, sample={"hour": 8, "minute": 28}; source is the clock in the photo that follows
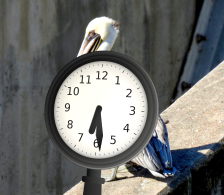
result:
{"hour": 6, "minute": 29}
